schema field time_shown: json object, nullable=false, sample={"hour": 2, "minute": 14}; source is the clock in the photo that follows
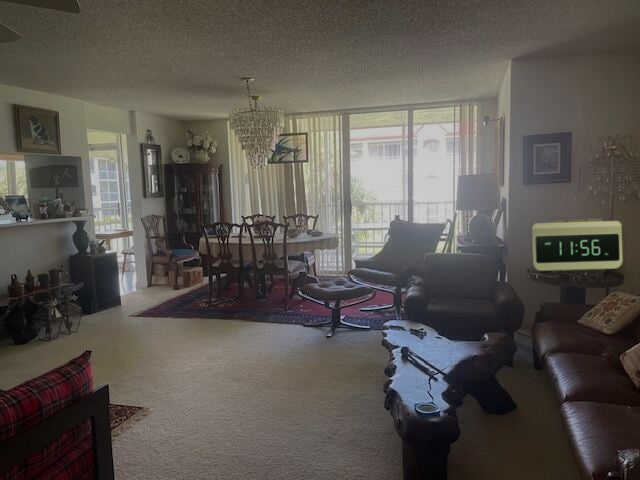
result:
{"hour": 11, "minute": 56}
